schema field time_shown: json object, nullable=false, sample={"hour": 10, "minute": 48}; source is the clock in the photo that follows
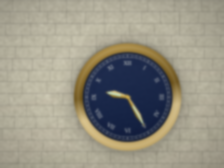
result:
{"hour": 9, "minute": 25}
